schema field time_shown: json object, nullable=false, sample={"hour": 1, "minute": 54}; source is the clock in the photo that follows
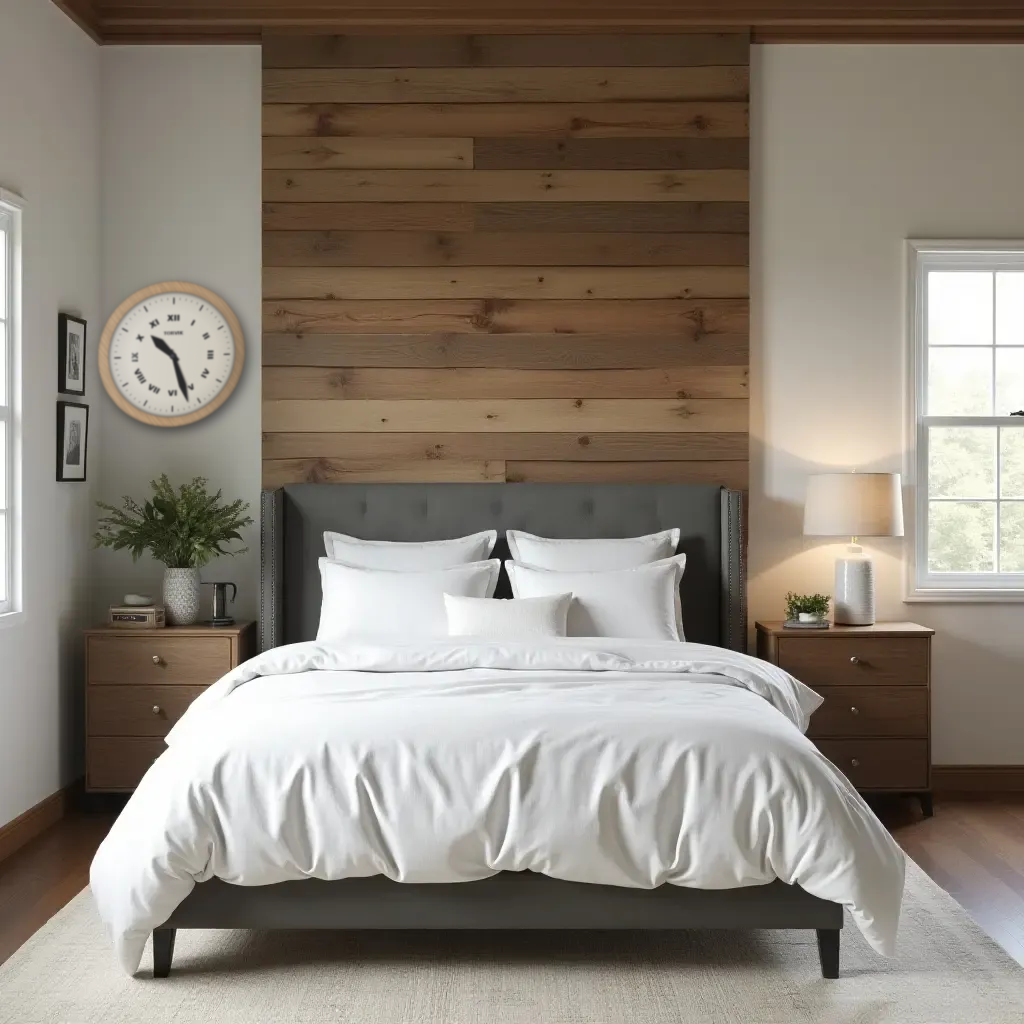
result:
{"hour": 10, "minute": 27}
